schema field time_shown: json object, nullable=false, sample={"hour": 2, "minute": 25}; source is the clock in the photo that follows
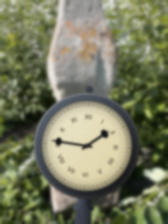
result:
{"hour": 1, "minute": 46}
